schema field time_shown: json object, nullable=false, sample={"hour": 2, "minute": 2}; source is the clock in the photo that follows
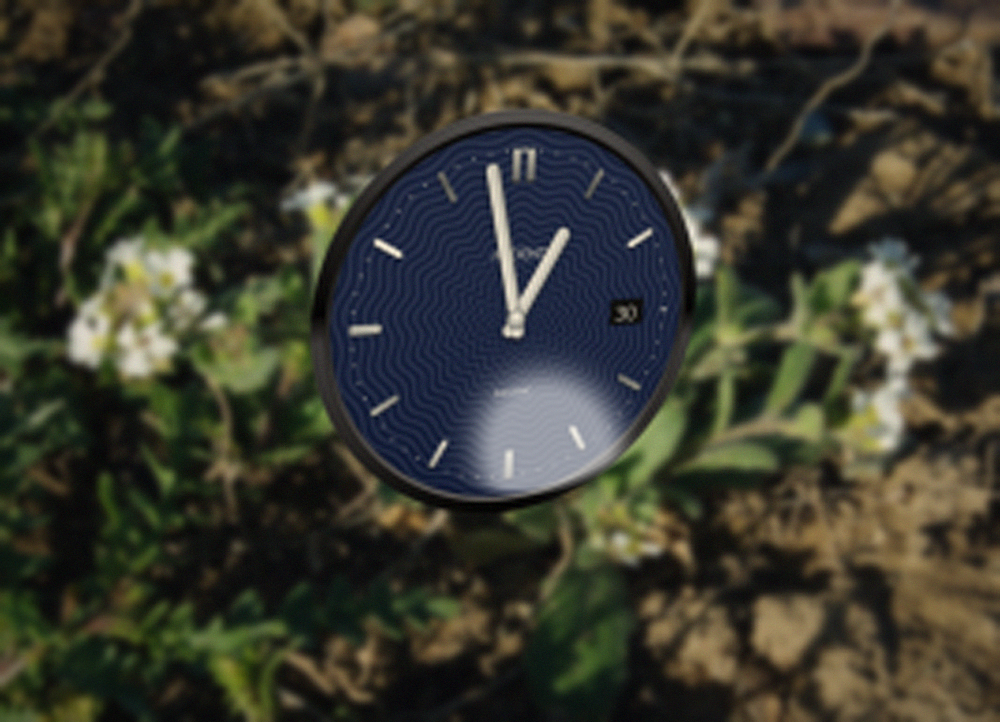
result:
{"hour": 12, "minute": 58}
